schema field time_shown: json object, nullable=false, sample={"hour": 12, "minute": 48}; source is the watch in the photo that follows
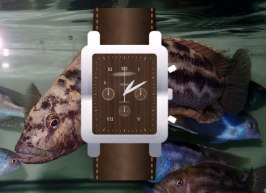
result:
{"hour": 1, "minute": 10}
